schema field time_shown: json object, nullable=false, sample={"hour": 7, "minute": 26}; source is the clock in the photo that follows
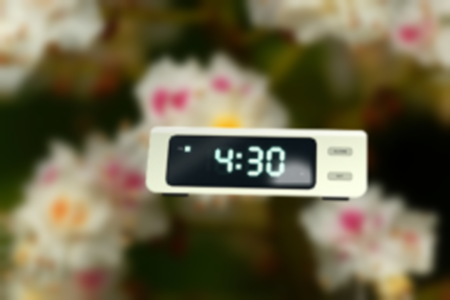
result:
{"hour": 4, "minute": 30}
